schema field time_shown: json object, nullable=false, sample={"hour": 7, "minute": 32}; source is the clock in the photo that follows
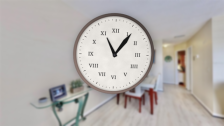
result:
{"hour": 11, "minute": 6}
